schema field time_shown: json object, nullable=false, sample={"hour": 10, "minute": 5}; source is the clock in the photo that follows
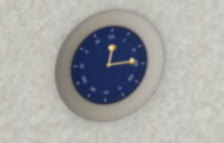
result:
{"hour": 12, "minute": 14}
